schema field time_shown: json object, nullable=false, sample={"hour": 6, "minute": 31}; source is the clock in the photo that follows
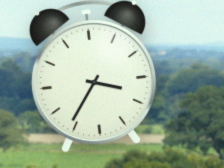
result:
{"hour": 3, "minute": 36}
